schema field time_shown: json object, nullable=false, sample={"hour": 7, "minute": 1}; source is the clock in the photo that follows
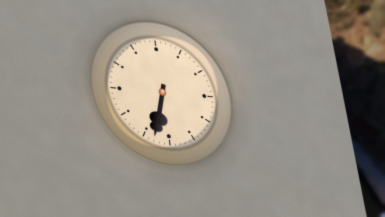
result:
{"hour": 6, "minute": 33}
